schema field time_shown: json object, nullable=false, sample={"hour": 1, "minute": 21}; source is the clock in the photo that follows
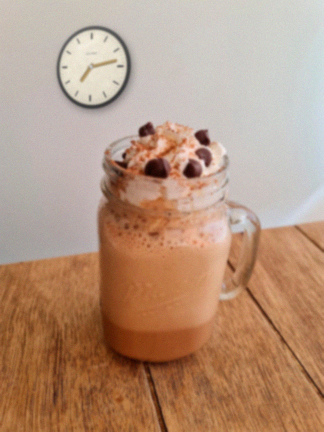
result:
{"hour": 7, "minute": 13}
